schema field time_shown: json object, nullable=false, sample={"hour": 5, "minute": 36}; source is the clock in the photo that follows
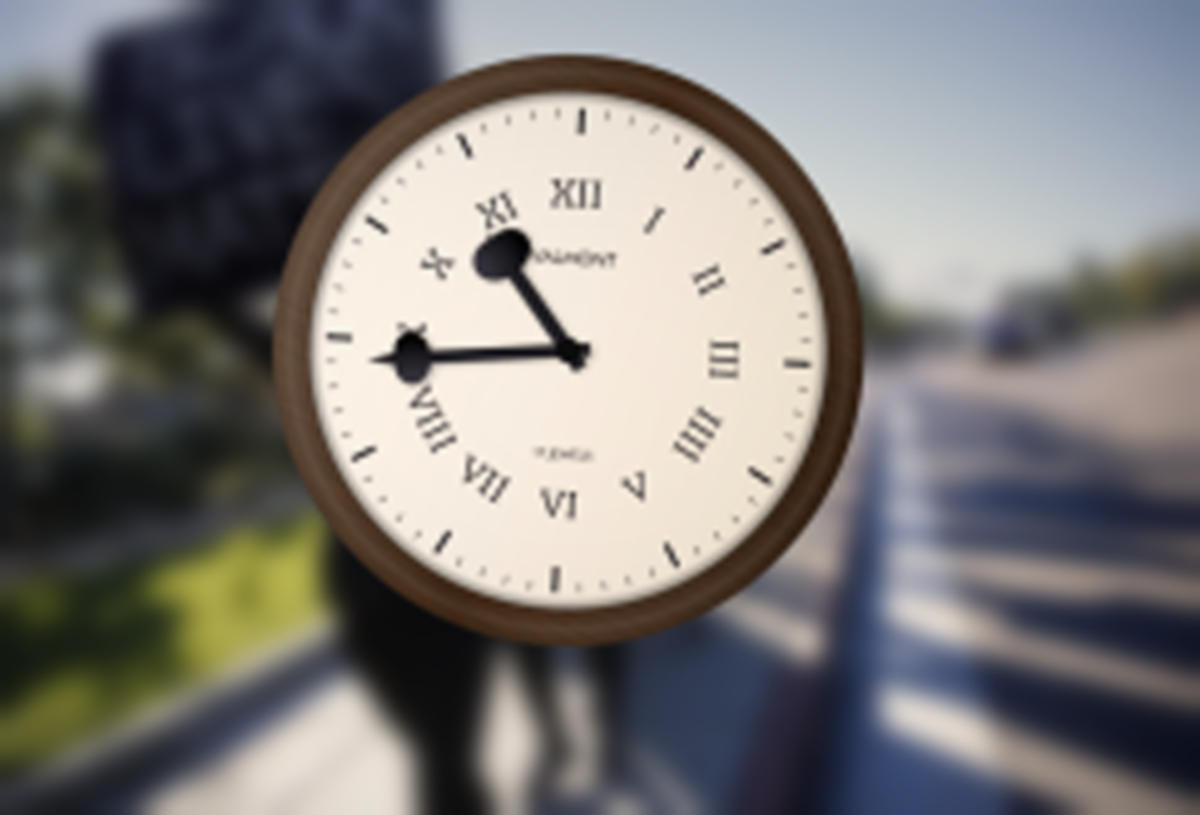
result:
{"hour": 10, "minute": 44}
